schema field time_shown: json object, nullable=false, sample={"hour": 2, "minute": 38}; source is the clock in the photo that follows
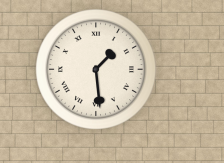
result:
{"hour": 1, "minute": 29}
